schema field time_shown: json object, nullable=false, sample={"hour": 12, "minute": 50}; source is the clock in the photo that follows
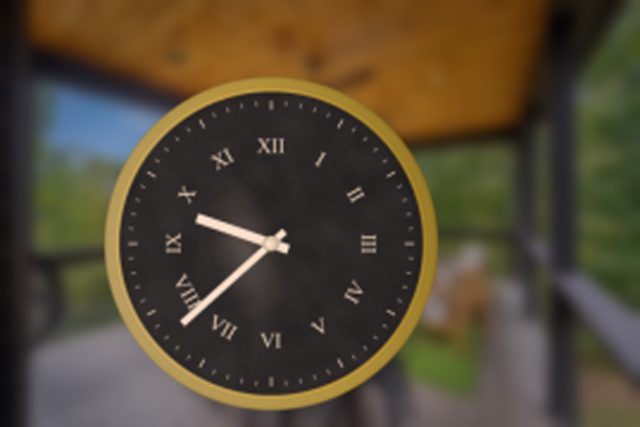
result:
{"hour": 9, "minute": 38}
